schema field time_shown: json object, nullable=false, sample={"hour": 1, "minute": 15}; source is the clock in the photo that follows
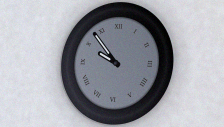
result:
{"hour": 9, "minute": 53}
